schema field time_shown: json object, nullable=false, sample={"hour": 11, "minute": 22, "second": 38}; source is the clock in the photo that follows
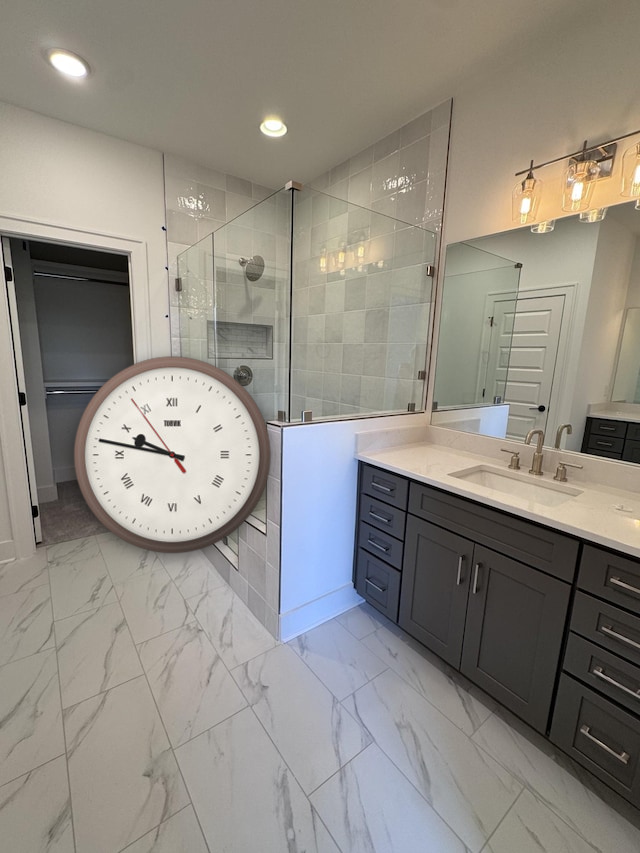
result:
{"hour": 9, "minute": 46, "second": 54}
